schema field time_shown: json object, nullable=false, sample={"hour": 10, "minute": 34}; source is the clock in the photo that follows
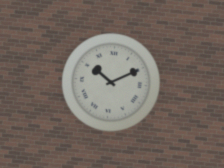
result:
{"hour": 10, "minute": 10}
